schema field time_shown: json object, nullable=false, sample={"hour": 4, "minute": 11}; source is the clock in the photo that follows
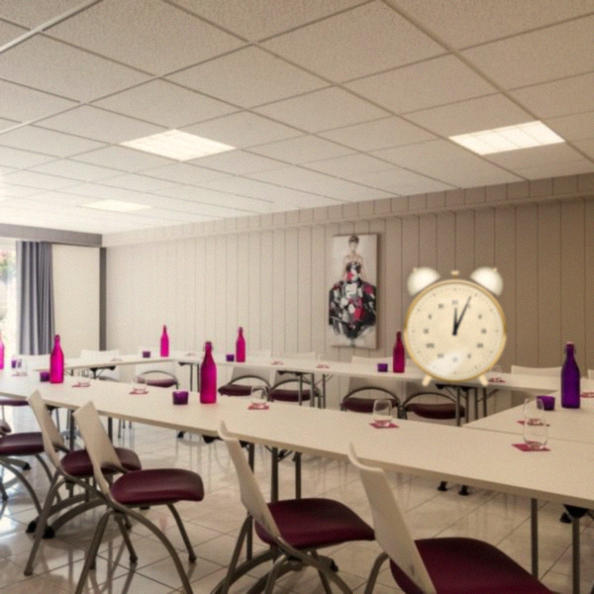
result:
{"hour": 12, "minute": 4}
